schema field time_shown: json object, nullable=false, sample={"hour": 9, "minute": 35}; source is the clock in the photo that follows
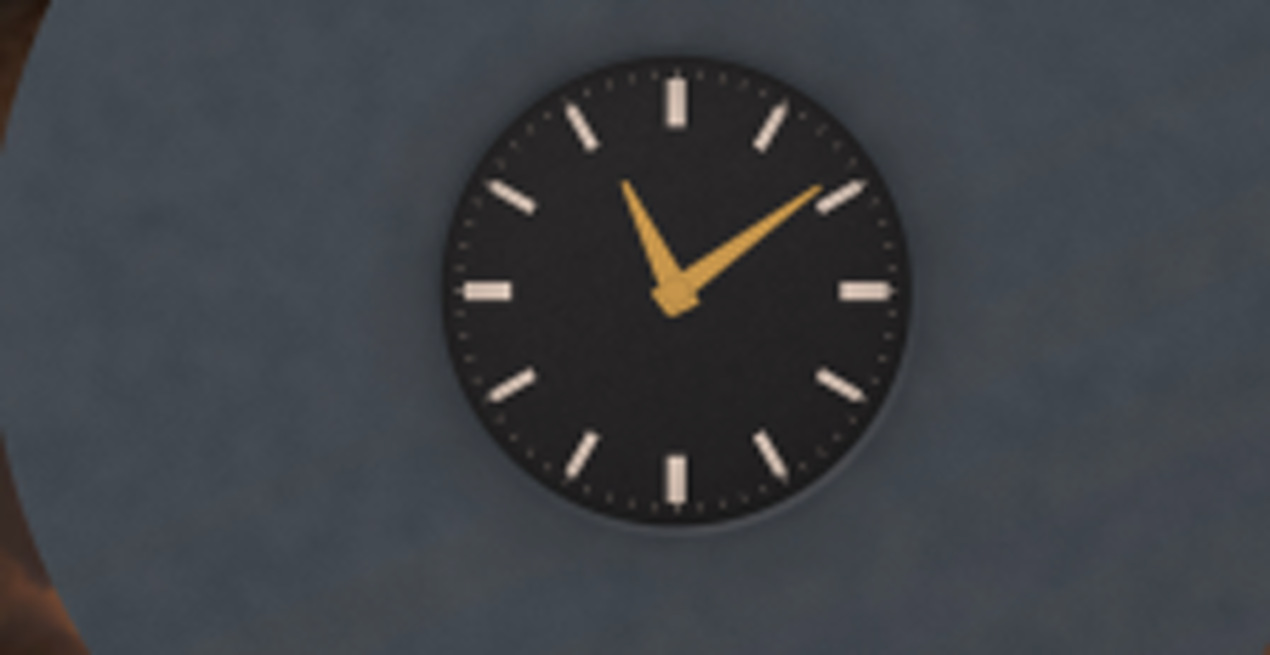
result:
{"hour": 11, "minute": 9}
